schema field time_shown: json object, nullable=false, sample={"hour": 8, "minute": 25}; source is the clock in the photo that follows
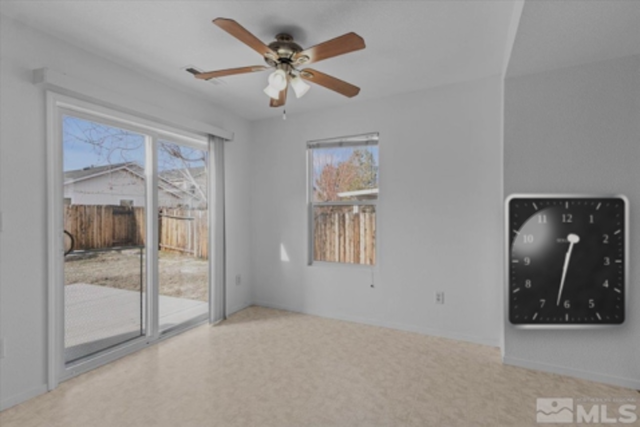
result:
{"hour": 12, "minute": 32}
